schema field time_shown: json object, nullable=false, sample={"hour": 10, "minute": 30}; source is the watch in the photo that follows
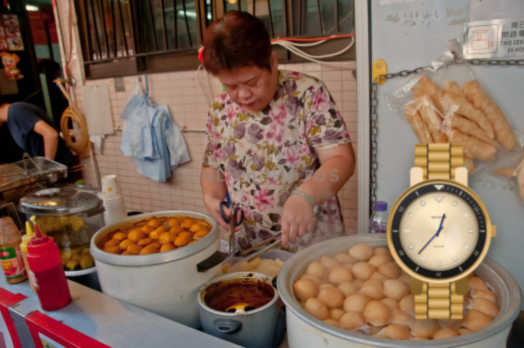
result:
{"hour": 12, "minute": 37}
